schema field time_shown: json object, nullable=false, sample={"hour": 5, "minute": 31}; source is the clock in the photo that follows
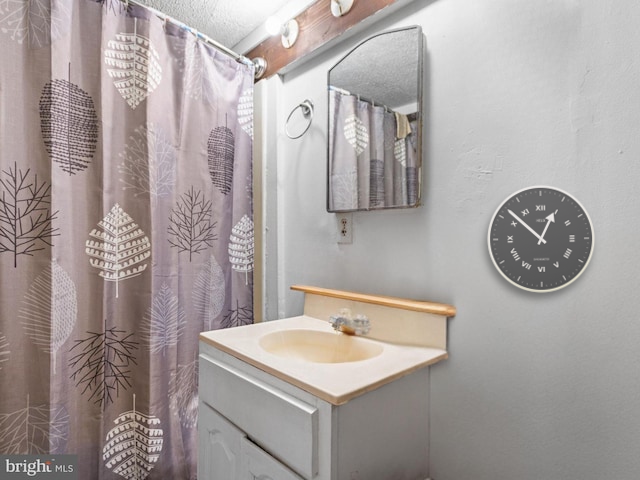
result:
{"hour": 12, "minute": 52}
